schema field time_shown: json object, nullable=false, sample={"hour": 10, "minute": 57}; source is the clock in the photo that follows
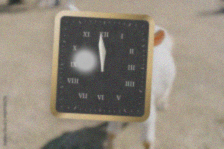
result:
{"hour": 11, "minute": 59}
